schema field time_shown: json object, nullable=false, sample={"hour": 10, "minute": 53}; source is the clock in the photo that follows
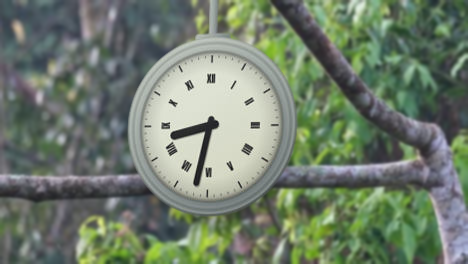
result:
{"hour": 8, "minute": 32}
